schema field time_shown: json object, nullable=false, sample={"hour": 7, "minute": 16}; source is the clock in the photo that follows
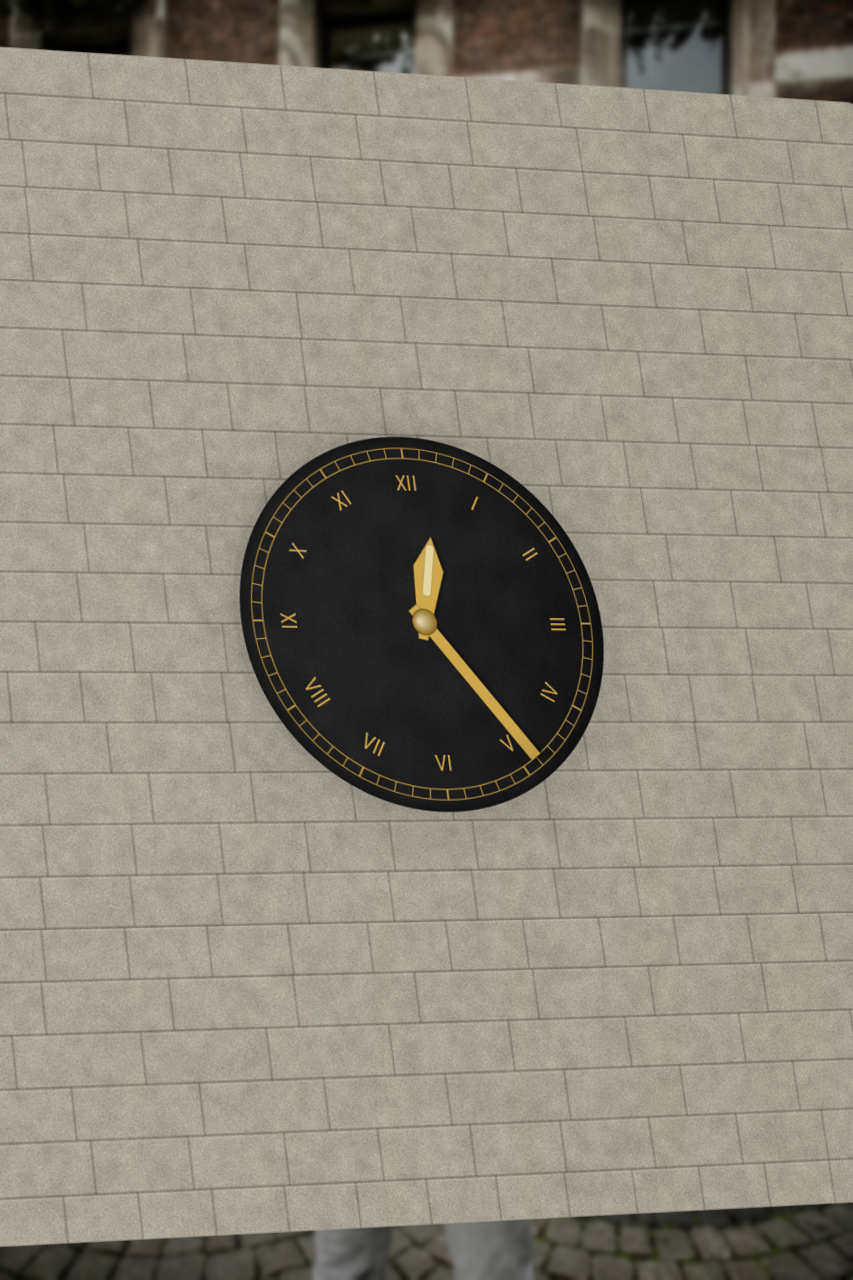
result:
{"hour": 12, "minute": 24}
